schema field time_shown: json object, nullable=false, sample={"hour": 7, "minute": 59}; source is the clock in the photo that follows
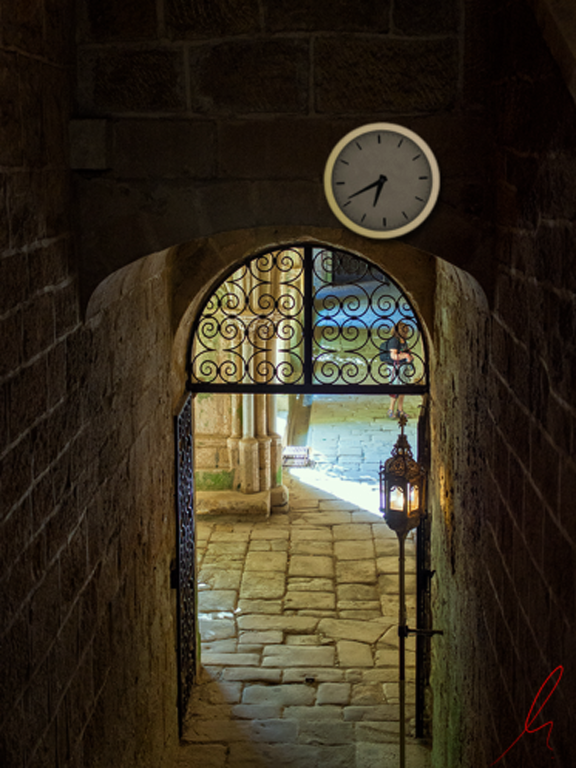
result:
{"hour": 6, "minute": 41}
